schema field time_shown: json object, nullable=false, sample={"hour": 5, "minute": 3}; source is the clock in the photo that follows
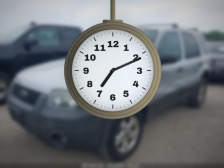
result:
{"hour": 7, "minute": 11}
